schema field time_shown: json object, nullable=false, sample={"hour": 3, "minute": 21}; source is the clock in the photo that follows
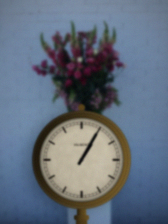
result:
{"hour": 1, "minute": 5}
